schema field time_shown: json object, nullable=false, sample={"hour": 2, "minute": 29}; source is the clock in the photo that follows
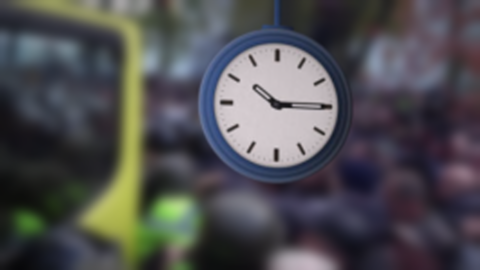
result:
{"hour": 10, "minute": 15}
